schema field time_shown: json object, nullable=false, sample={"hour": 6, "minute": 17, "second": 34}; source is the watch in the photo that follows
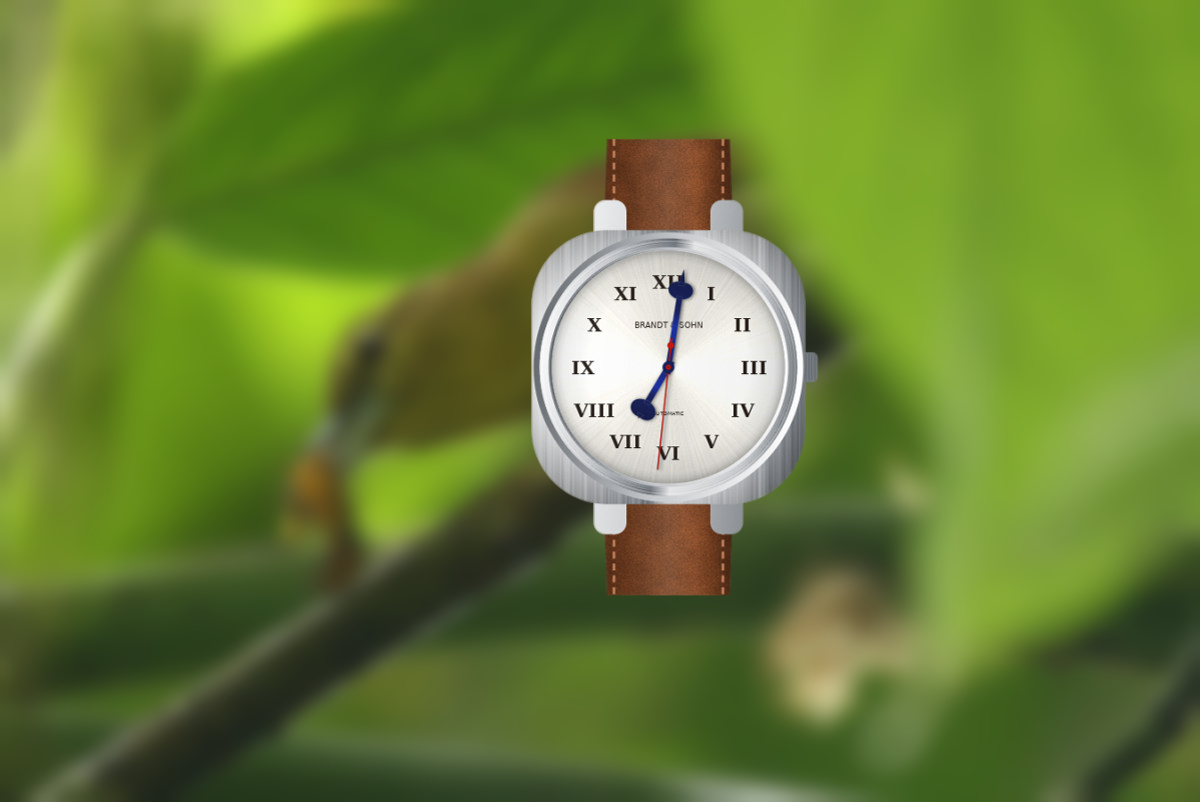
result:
{"hour": 7, "minute": 1, "second": 31}
